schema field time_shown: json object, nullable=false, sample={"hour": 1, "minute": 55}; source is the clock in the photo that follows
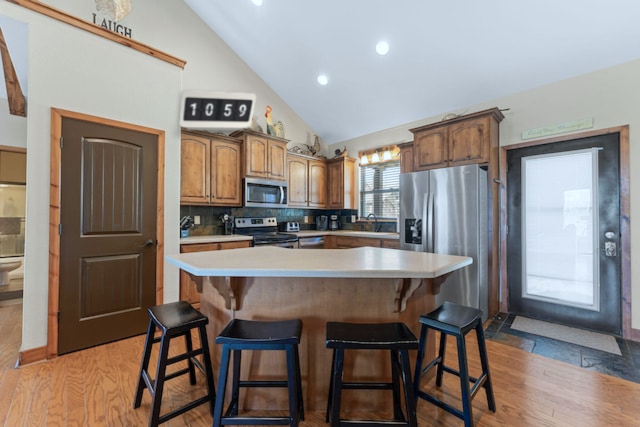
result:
{"hour": 10, "minute": 59}
